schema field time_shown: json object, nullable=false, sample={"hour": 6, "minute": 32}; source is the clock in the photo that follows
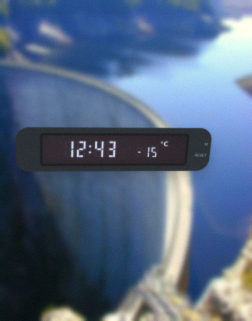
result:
{"hour": 12, "minute": 43}
